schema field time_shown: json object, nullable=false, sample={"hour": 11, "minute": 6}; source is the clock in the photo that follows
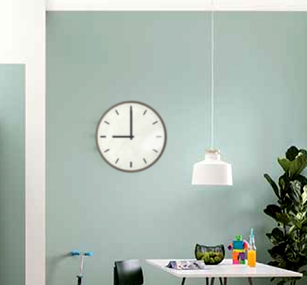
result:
{"hour": 9, "minute": 0}
